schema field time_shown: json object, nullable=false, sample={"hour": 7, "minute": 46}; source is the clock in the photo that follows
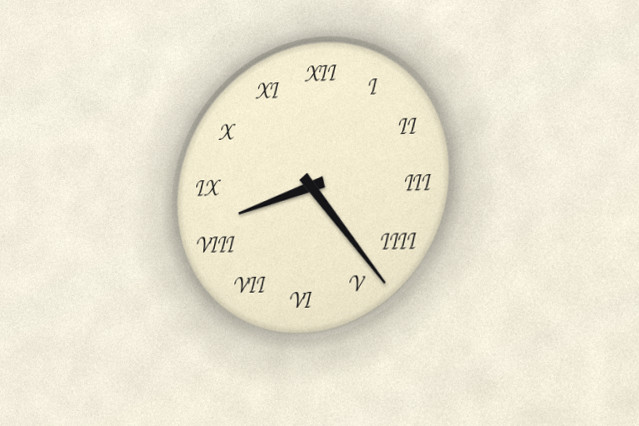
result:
{"hour": 8, "minute": 23}
